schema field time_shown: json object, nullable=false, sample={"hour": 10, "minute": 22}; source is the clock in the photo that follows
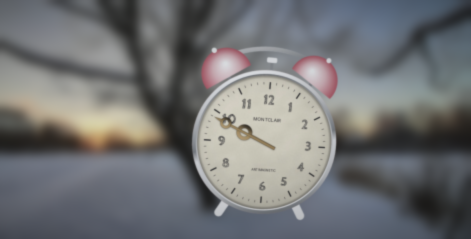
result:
{"hour": 9, "minute": 49}
